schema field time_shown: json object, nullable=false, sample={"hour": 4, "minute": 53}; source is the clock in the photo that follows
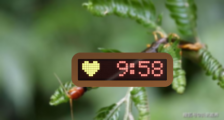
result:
{"hour": 9, "minute": 58}
